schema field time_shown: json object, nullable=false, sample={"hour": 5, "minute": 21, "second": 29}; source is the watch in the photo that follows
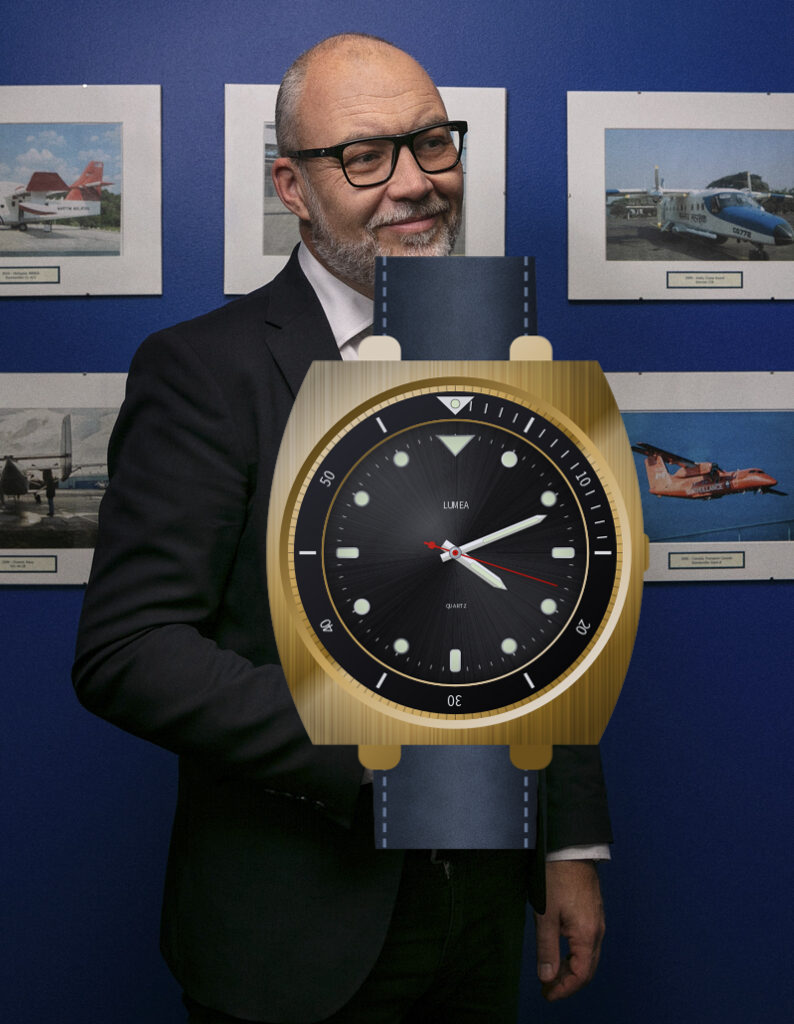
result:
{"hour": 4, "minute": 11, "second": 18}
